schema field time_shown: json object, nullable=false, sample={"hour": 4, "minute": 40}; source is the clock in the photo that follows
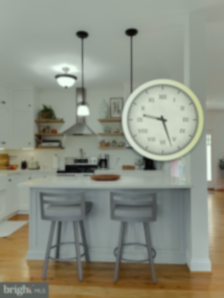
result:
{"hour": 9, "minute": 27}
